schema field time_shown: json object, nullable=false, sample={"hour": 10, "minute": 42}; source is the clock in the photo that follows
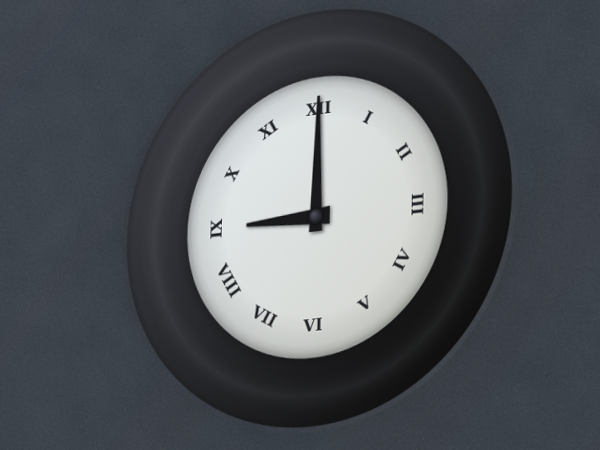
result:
{"hour": 9, "minute": 0}
